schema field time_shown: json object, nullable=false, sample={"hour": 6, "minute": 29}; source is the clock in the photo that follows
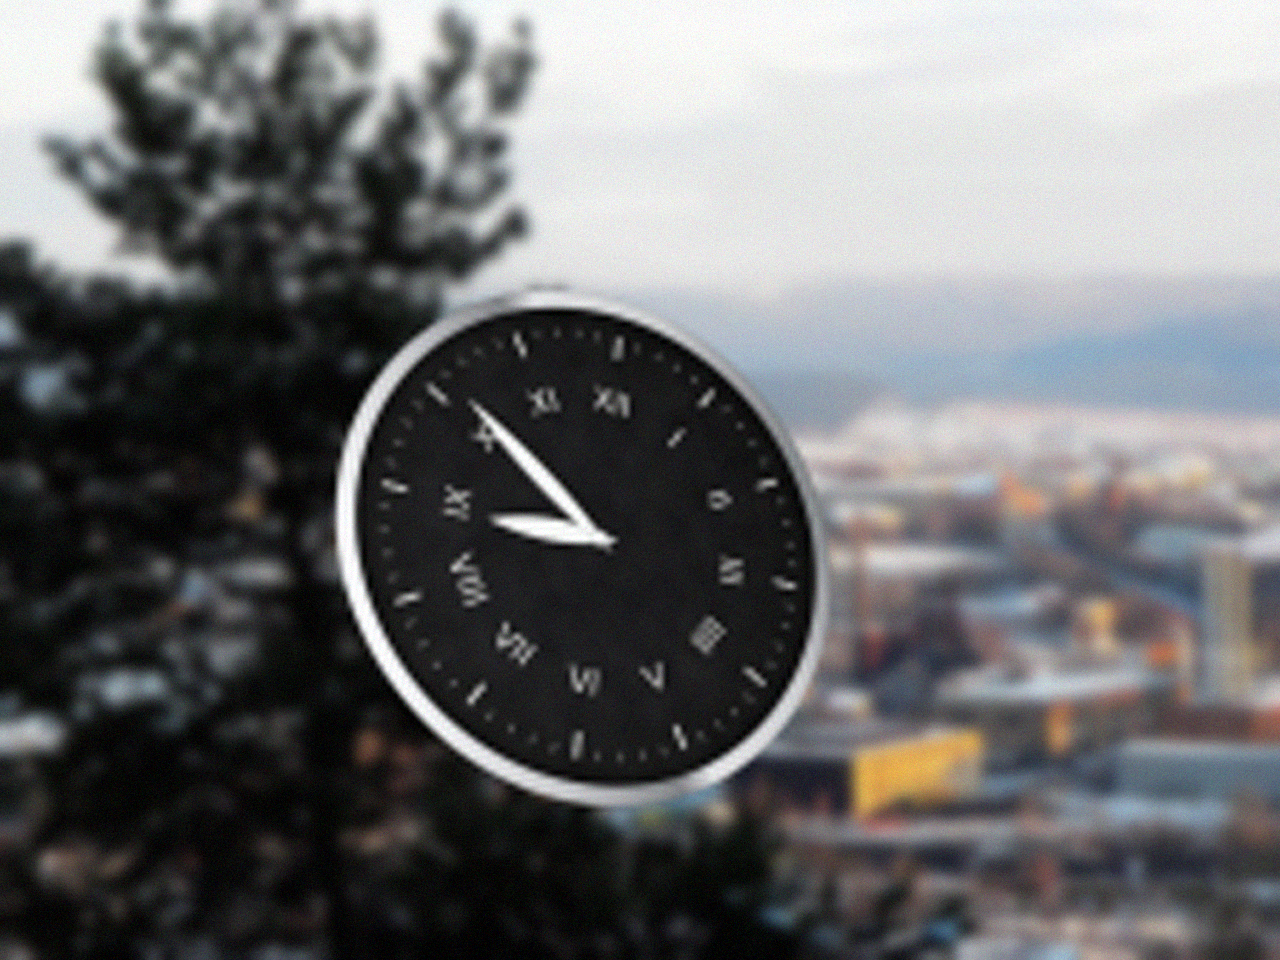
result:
{"hour": 8, "minute": 51}
